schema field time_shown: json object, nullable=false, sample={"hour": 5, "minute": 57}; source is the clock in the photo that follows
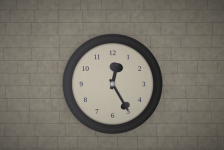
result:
{"hour": 12, "minute": 25}
